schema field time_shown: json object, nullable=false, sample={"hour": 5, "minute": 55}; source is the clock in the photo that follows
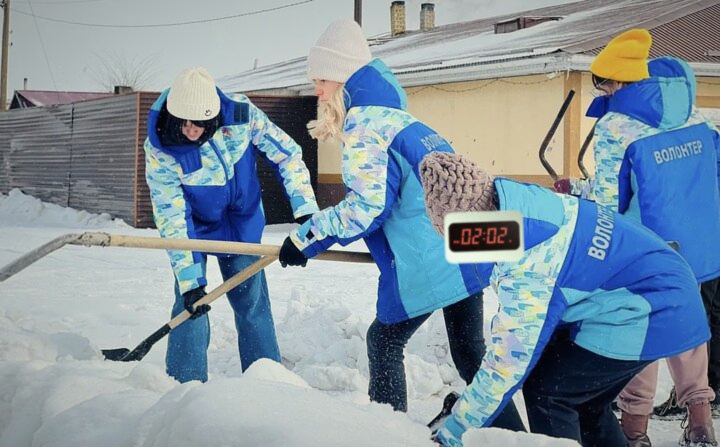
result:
{"hour": 2, "minute": 2}
